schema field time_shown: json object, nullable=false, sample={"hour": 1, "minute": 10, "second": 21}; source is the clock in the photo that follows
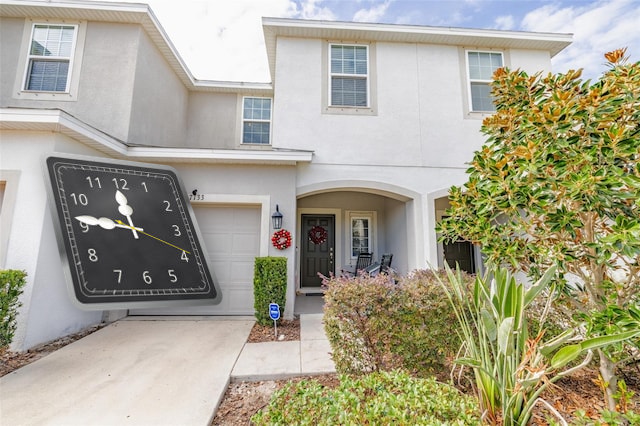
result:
{"hour": 11, "minute": 46, "second": 19}
